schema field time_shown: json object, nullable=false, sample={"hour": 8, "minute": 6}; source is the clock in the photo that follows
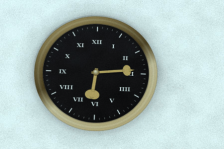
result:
{"hour": 6, "minute": 14}
